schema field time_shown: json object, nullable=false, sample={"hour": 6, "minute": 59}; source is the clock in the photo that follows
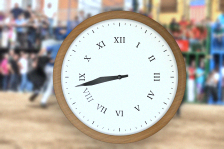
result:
{"hour": 8, "minute": 43}
